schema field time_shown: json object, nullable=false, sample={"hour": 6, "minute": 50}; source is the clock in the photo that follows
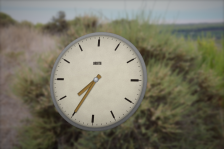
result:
{"hour": 7, "minute": 35}
